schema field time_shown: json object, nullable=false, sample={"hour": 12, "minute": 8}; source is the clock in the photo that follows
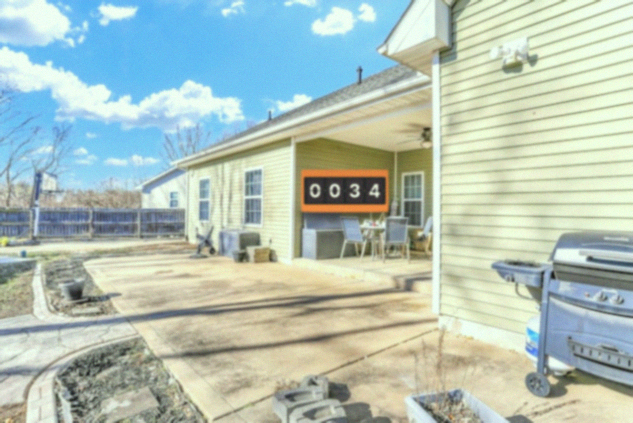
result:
{"hour": 0, "minute": 34}
